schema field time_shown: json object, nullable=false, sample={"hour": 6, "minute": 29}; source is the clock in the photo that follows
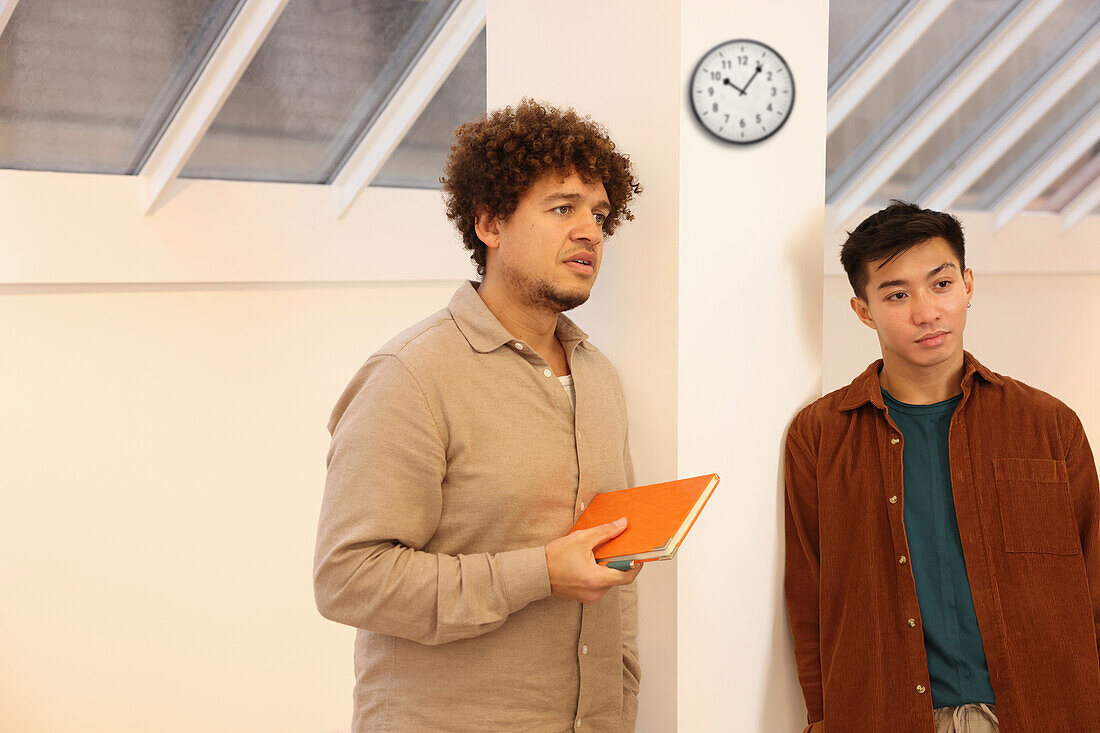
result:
{"hour": 10, "minute": 6}
